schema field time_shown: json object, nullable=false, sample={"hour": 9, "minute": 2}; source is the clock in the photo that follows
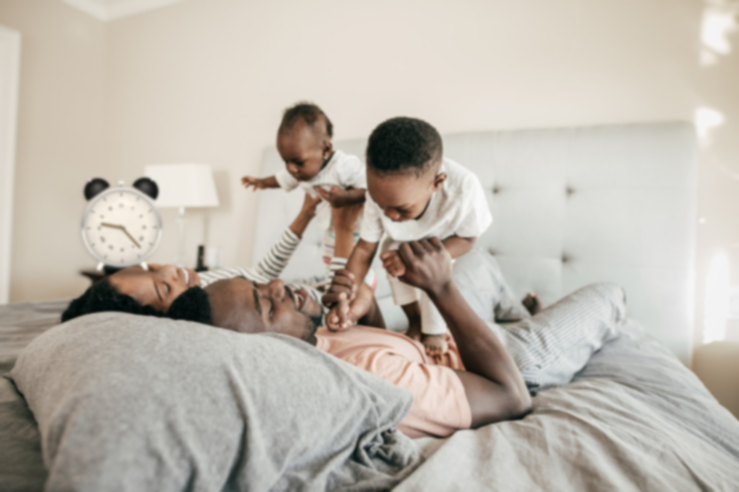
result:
{"hour": 9, "minute": 23}
